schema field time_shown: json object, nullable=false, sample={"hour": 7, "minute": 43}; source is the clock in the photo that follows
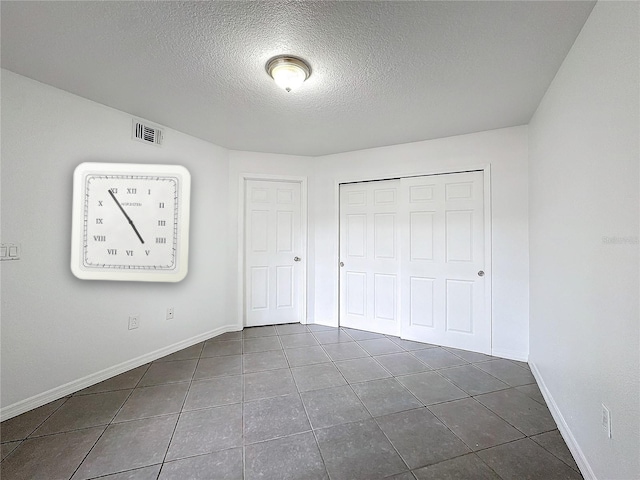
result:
{"hour": 4, "minute": 54}
